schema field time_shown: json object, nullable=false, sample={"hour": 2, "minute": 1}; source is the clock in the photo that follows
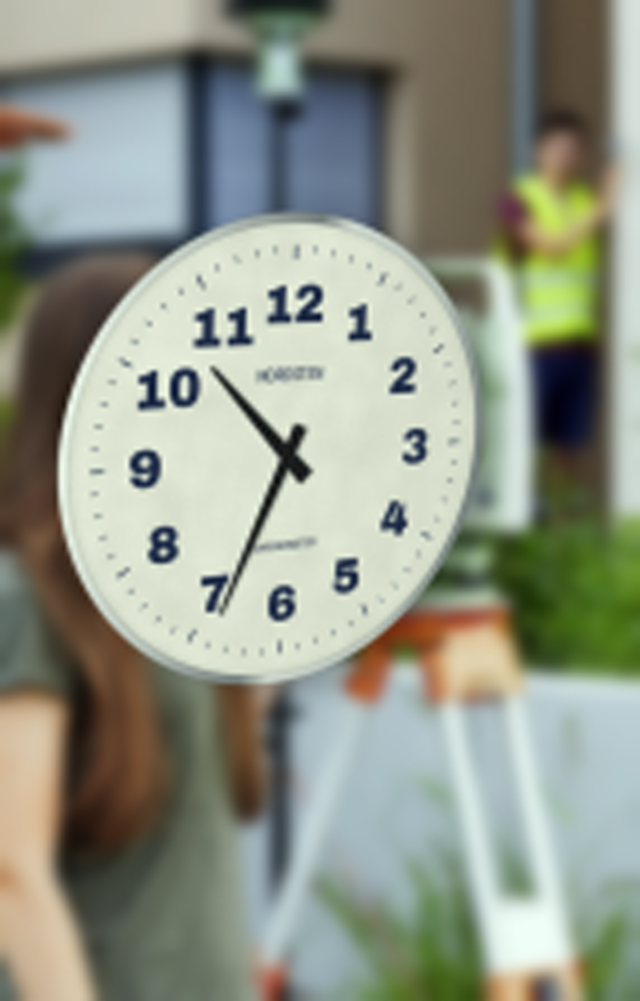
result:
{"hour": 10, "minute": 34}
